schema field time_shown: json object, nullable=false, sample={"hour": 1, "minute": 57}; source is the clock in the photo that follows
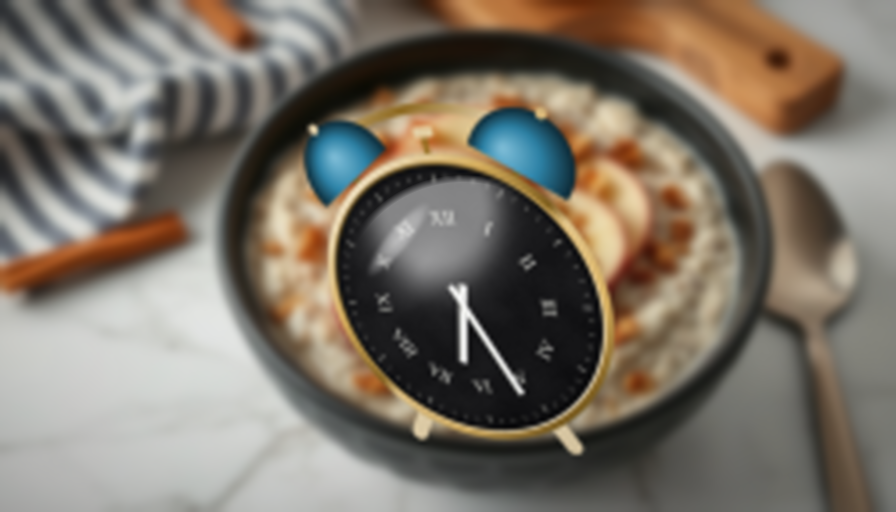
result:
{"hour": 6, "minute": 26}
